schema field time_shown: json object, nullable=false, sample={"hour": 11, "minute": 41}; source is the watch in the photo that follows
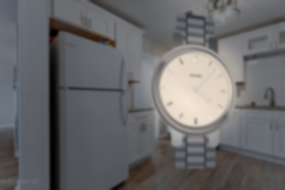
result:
{"hour": 4, "minute": 7}
